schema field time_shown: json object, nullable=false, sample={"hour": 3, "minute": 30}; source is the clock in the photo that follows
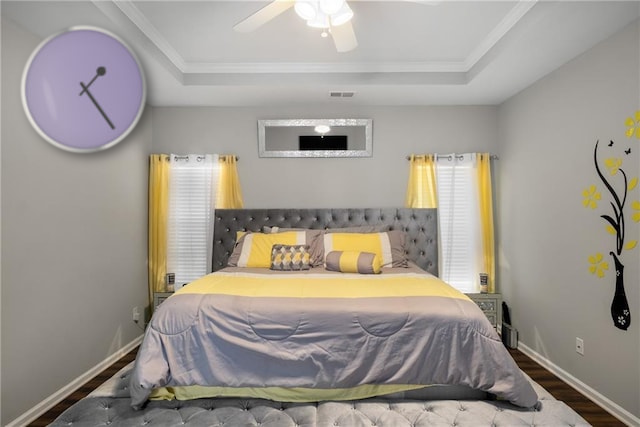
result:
{"hour": 1, "minute": 24}
